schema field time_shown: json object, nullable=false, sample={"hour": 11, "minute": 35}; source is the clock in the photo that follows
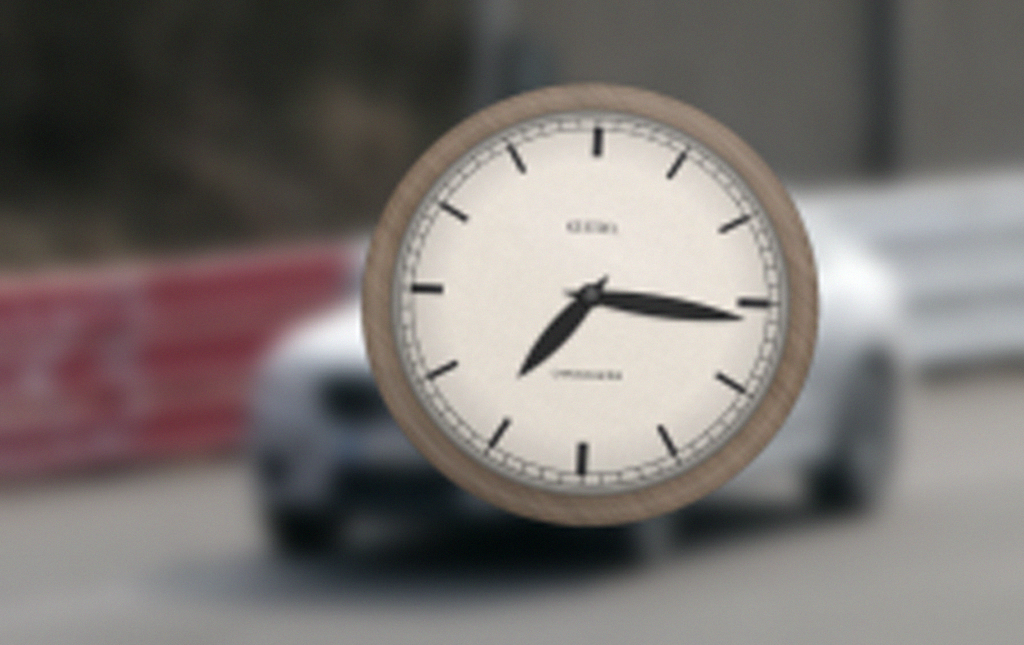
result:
{"hour": 7, "minute": 16}
